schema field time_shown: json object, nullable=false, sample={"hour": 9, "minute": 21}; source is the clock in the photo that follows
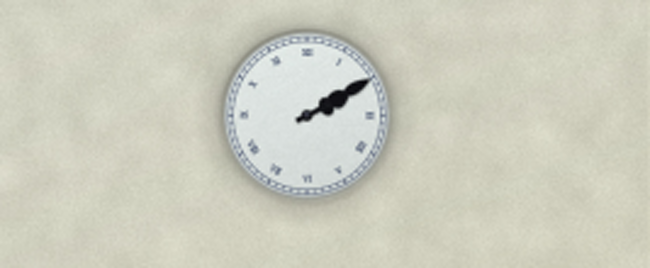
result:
{"hour": 2, "minute": 10}
